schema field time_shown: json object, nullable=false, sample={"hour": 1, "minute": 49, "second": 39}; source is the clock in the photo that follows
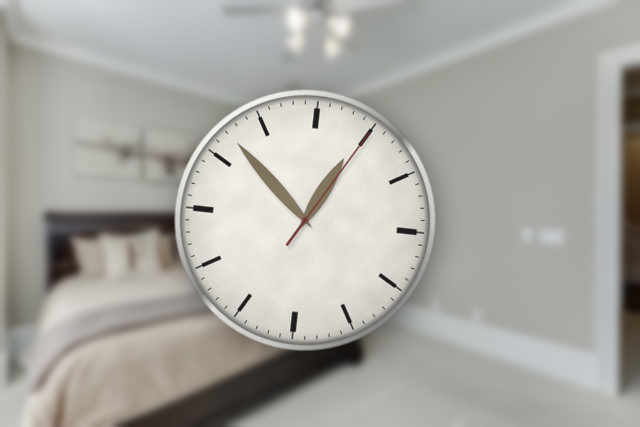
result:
{"hour": 12, "minute": 52, "second": 5}
